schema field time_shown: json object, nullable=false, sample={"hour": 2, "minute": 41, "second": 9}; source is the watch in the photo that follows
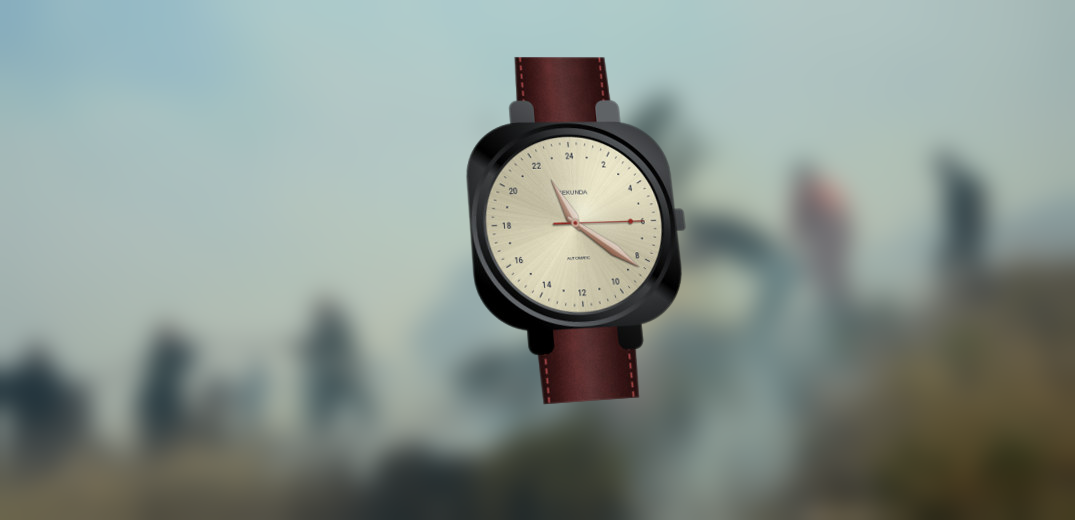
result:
{"hour": 22, "minute": 21, "second": 15}
